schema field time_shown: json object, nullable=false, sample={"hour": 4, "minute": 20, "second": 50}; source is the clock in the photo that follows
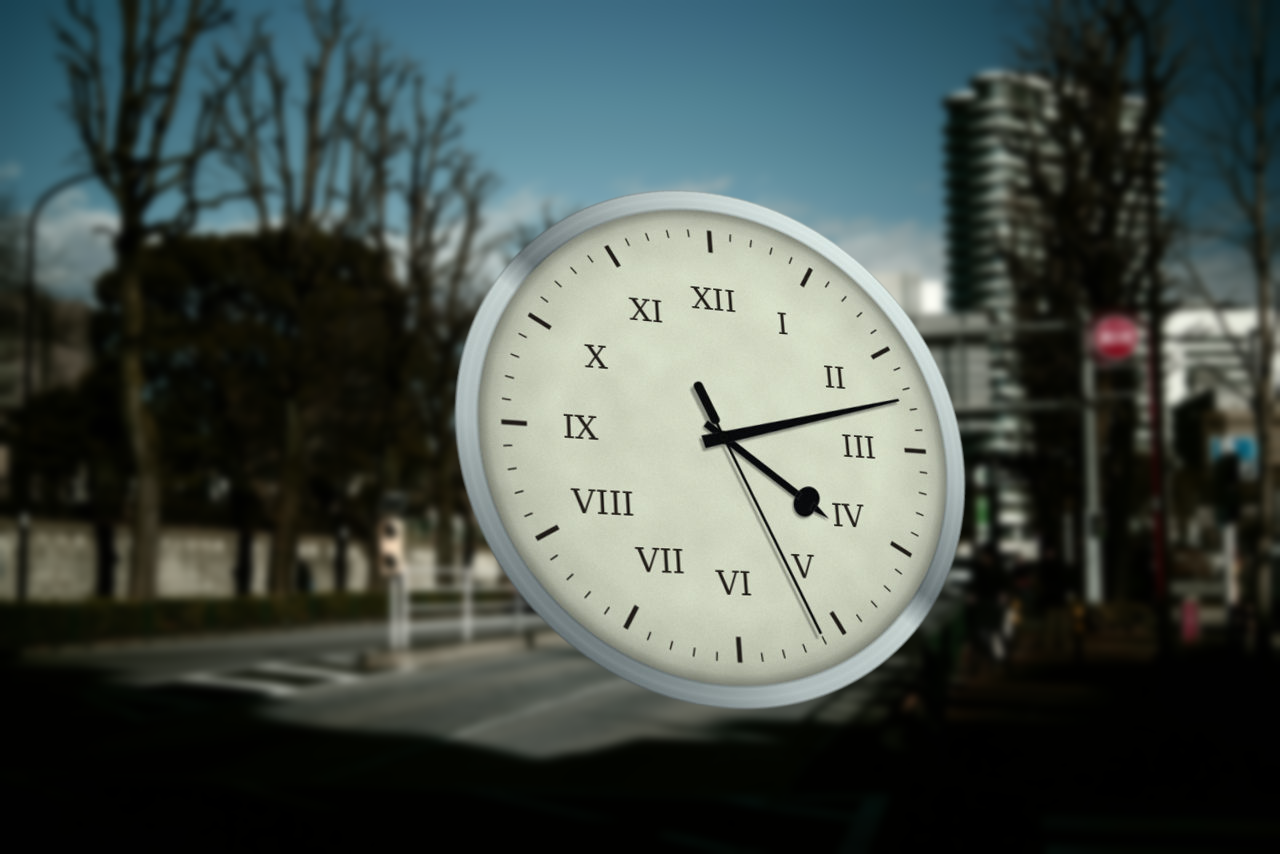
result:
{"hour": 4, "minute": 12, "second": 26}
